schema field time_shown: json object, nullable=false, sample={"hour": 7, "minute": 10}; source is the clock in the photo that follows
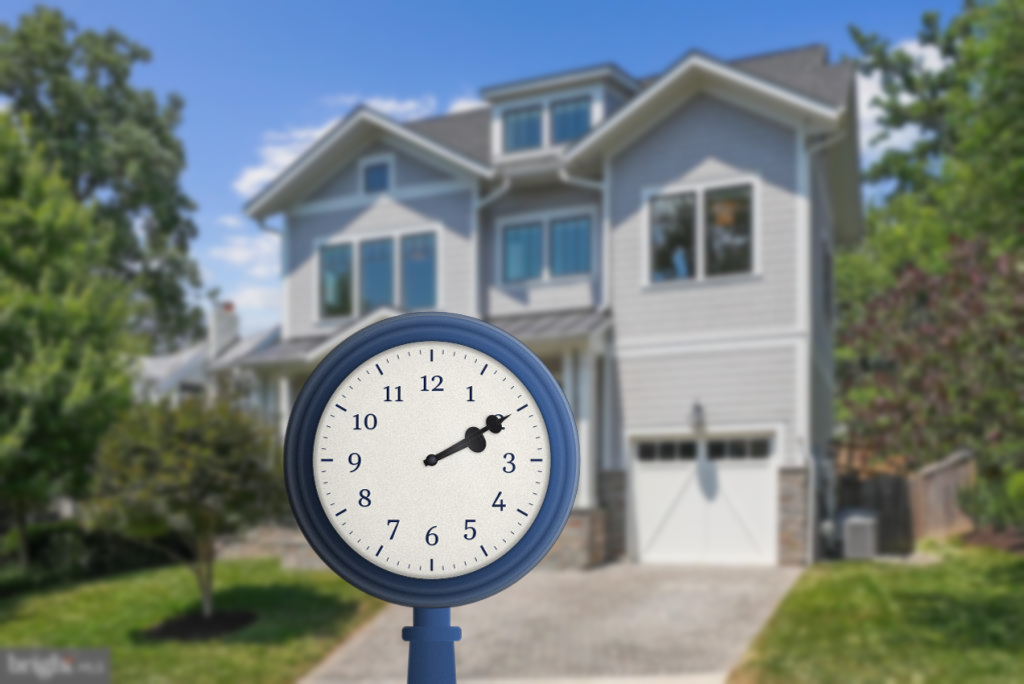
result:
{"hour": 2, "minute": 10}
